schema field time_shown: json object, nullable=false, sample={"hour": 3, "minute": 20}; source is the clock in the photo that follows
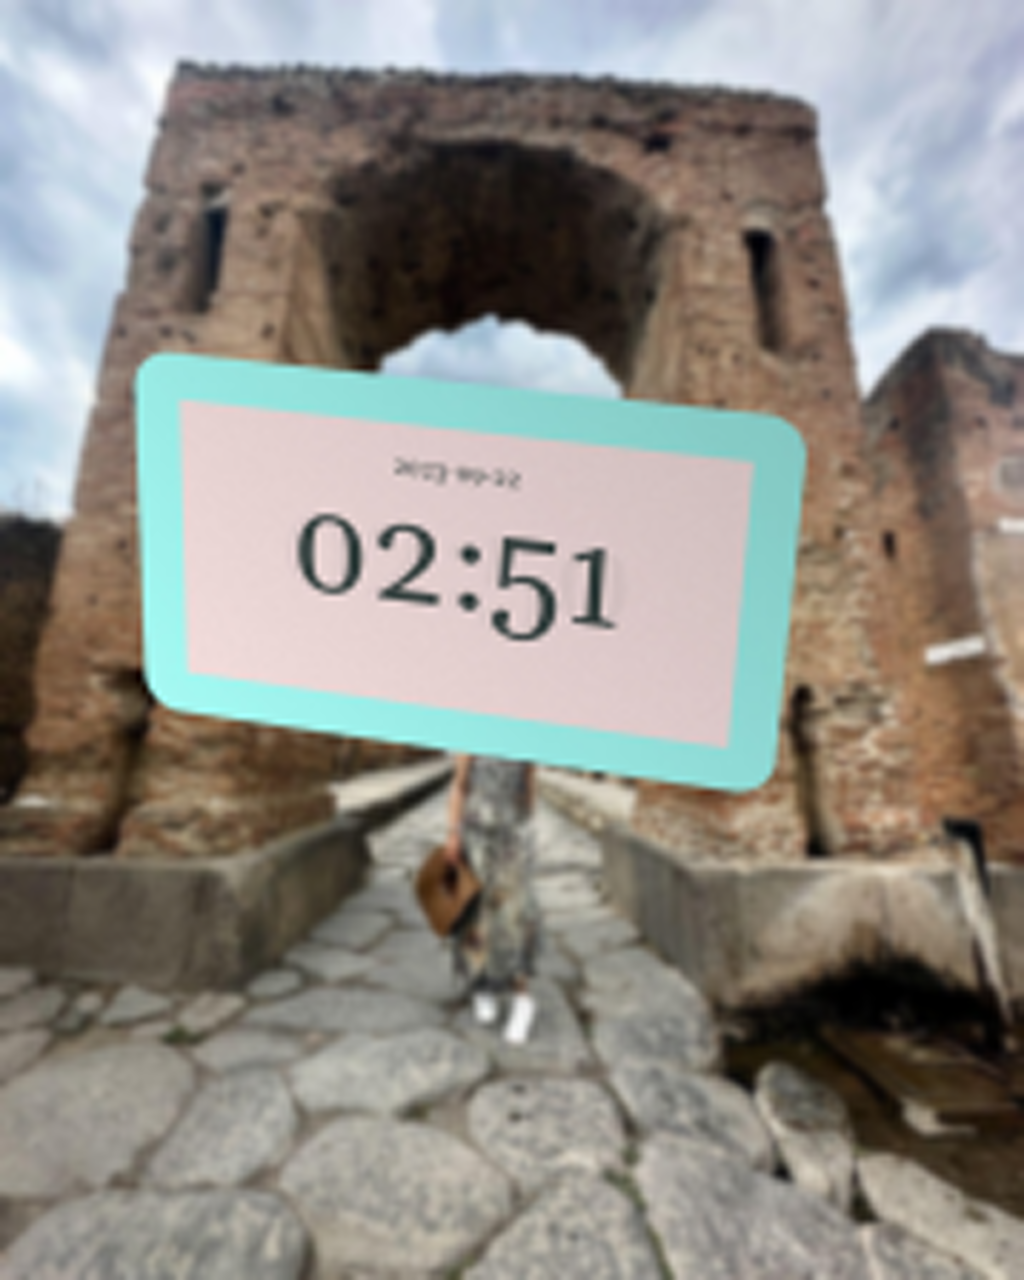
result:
{"hour": 2, "minute": 51}
